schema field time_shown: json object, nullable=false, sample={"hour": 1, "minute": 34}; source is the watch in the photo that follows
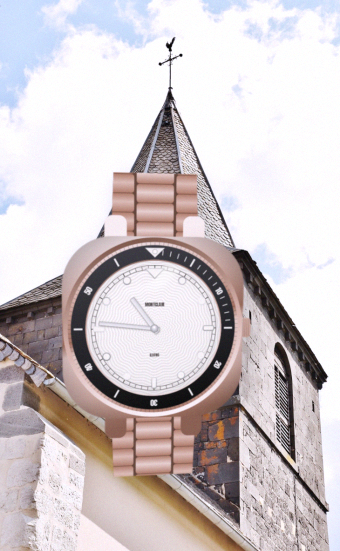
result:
{"hour": 10, "minute": 46}
